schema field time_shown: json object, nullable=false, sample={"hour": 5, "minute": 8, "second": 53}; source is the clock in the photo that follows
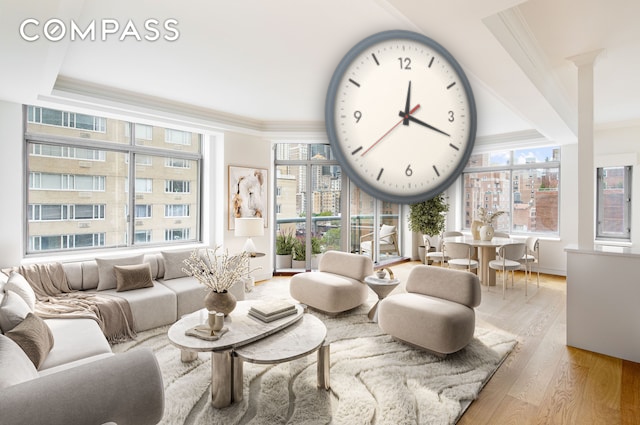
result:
{"hour": 12, "minute": 18, "second": 39}
